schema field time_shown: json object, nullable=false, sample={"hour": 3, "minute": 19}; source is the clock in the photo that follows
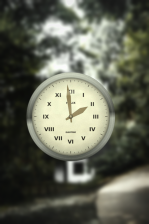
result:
{"hour": 1, "minute": 59}
